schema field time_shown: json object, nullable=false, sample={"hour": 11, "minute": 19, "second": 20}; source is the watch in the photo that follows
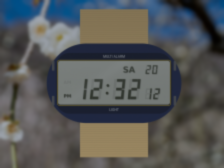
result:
{"hour": 12, "minute": 32, "second": 12}
